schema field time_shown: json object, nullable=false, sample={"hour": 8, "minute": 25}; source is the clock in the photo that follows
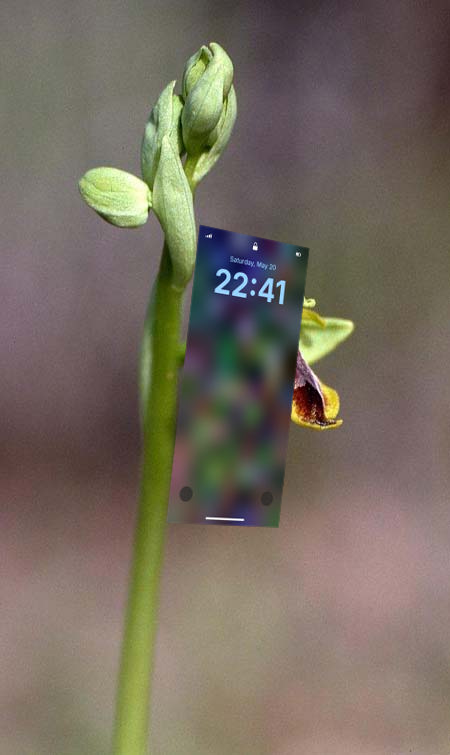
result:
{"hour": 22, "minute": 41}
